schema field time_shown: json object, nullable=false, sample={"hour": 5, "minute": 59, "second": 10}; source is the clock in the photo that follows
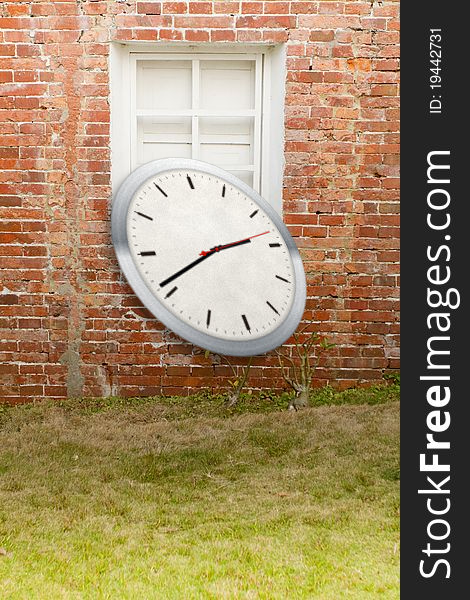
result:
{"hour": 2, "minute": 41, "second": 13}
